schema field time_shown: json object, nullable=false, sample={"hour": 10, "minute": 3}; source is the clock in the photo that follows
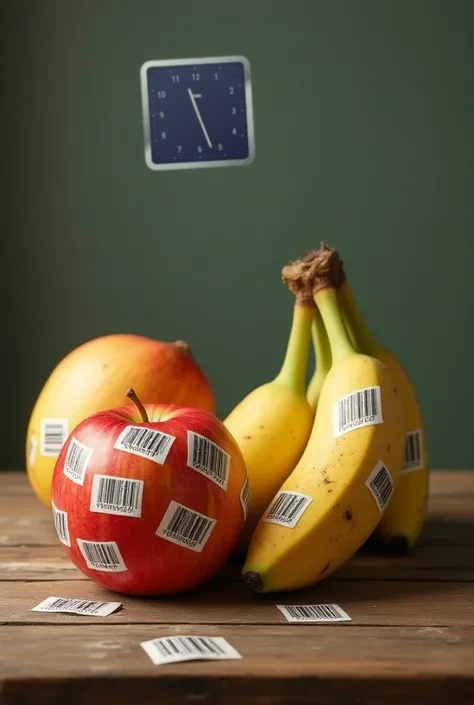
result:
{"hour": 11, "minute": 27}
